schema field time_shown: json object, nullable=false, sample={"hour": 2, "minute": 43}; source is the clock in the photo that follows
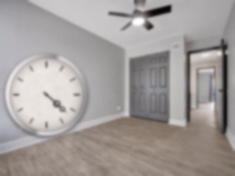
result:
{"hour": 4, "minute": 22}
